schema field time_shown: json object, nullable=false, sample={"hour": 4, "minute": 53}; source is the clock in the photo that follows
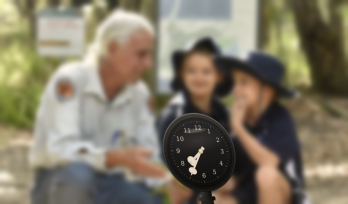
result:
{"hour": 7, "minute": 35}
